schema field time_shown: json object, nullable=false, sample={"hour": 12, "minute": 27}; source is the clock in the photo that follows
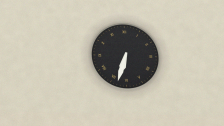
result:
{"hour": 6, "minute": 33}
